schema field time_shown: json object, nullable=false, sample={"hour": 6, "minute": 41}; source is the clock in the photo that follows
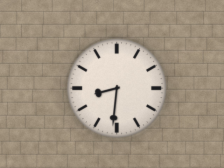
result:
{"hour": 8, "minute": 31}
